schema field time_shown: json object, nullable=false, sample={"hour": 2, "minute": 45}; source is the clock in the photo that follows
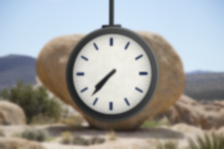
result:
{"hour": 7, "minute": 37}
